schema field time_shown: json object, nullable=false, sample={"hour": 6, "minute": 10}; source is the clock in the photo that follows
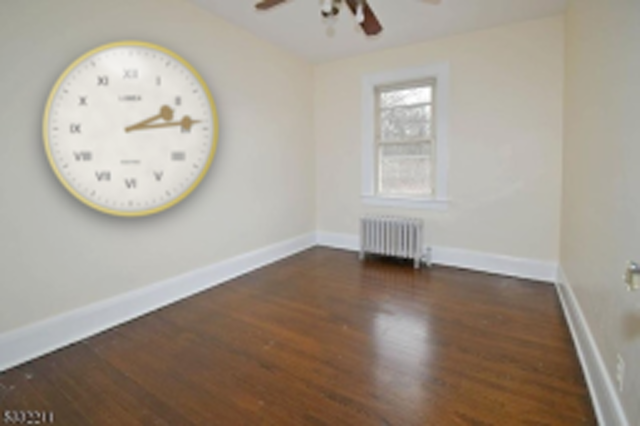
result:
{"hour": 2, "minute": 14}
